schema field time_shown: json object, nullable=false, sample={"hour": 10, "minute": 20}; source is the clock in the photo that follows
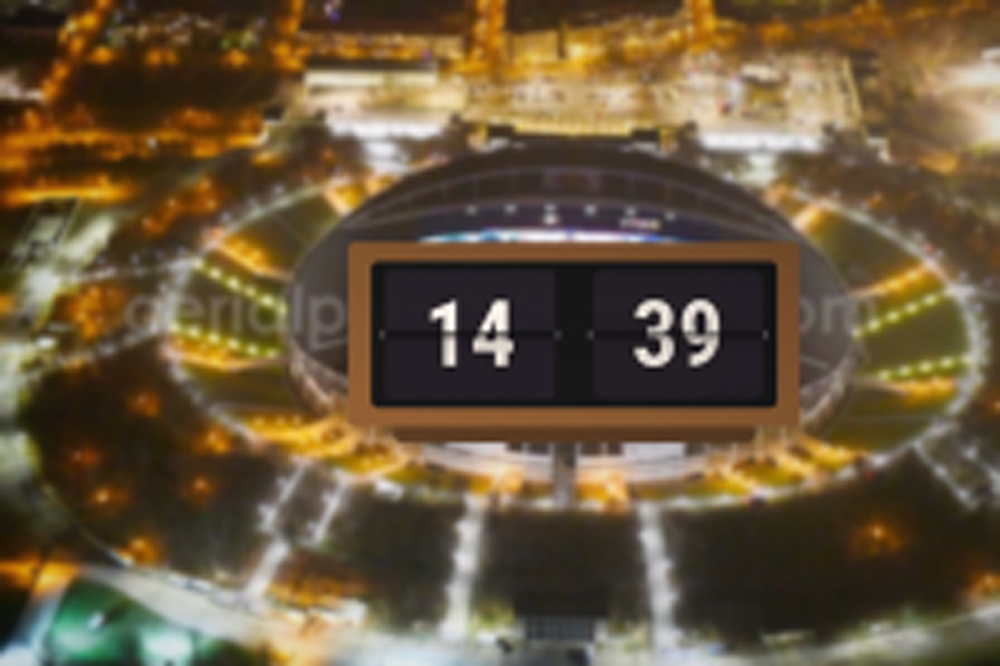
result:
{"hour": 14, "minute": 39}
